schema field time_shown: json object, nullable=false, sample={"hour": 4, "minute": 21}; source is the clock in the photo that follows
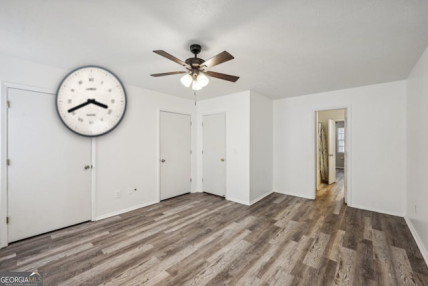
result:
{"hour": 3, "minute": 41}
